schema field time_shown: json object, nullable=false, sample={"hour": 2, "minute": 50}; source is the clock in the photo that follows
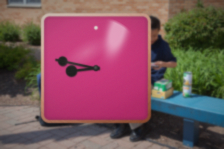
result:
{"hour": 8, "minute": 47}
